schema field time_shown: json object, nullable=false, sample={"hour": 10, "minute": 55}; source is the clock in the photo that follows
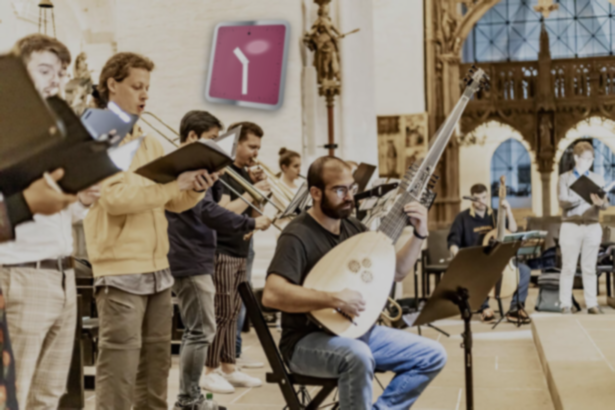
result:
{"hour": 10, "minute": 29}
